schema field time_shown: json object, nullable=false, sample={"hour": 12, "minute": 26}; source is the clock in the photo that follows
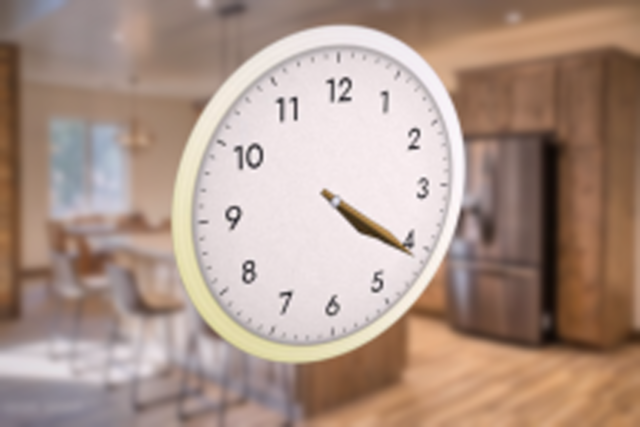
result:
{"hour": 4, "minute": 21}
